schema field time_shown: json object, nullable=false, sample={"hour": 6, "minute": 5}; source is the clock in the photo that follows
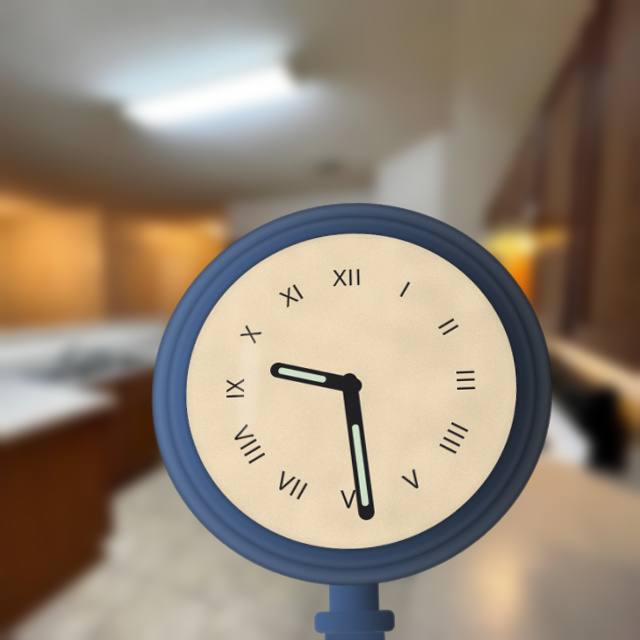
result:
{"hour": 9, "minute": 29}
